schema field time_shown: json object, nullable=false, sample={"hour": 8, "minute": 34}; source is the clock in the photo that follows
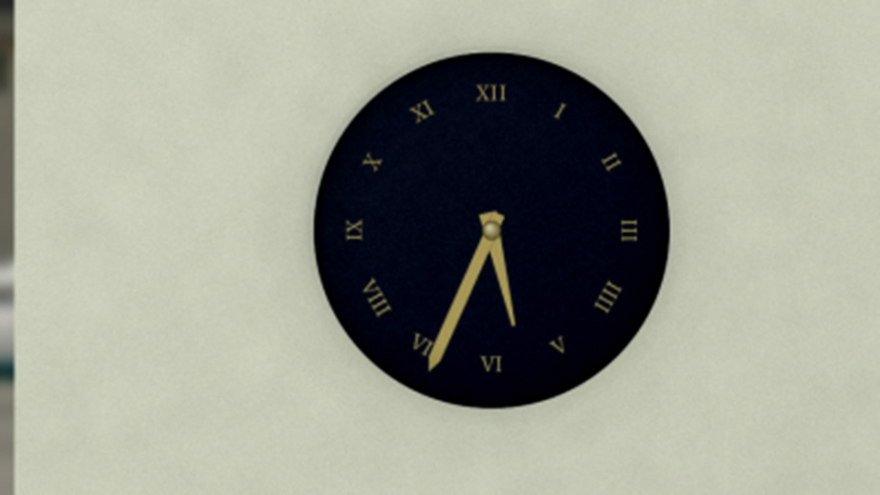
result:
{"hour": 5, "minute": 34}
